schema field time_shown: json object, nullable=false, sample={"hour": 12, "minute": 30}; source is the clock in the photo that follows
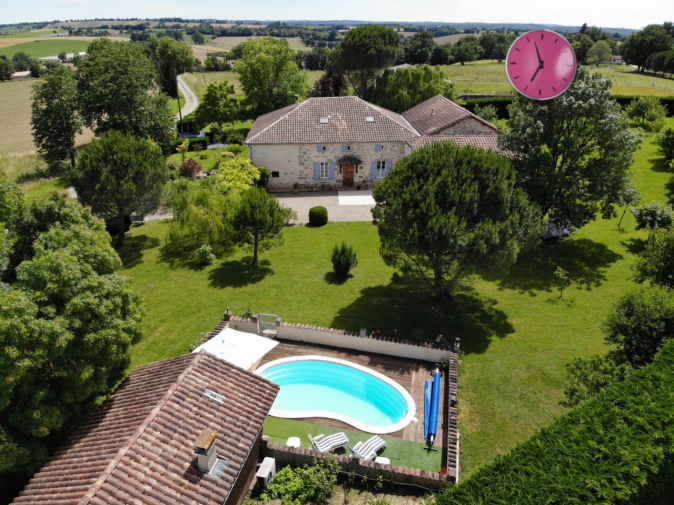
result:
{"hour": 6, "minute": 57}
